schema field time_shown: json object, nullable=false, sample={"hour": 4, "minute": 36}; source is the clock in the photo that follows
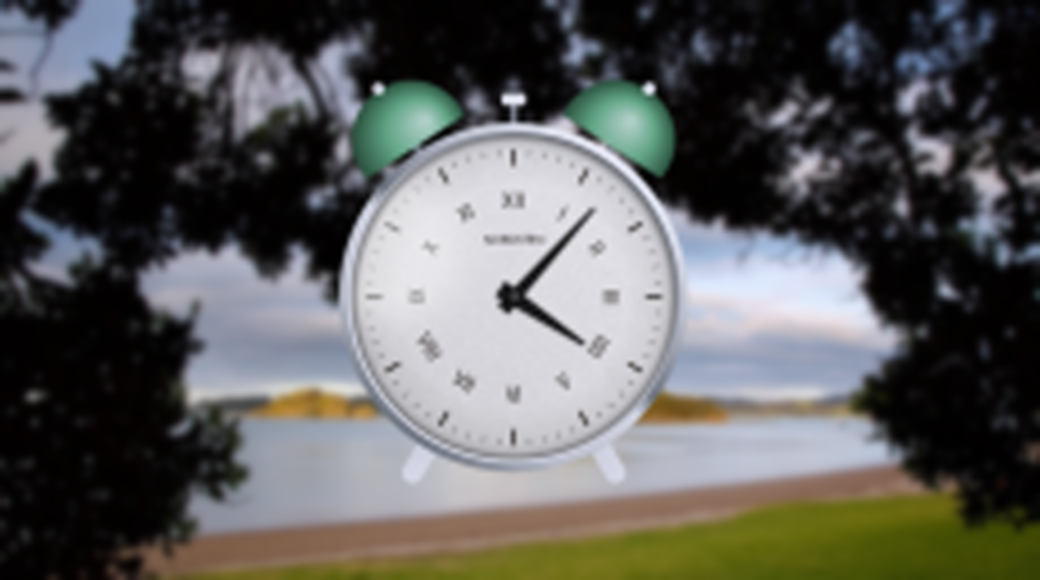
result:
{"hour": 4, "minute": 7}
